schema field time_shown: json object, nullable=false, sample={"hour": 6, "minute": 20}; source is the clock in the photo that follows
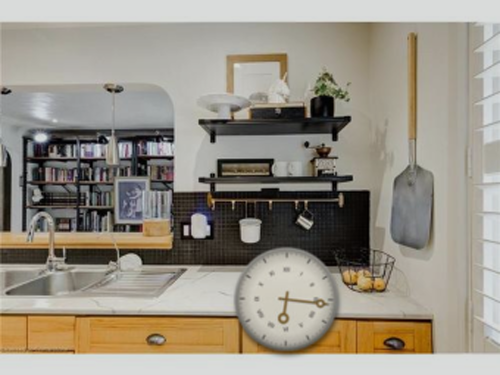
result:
{"hour": 6, "minute": 16}
